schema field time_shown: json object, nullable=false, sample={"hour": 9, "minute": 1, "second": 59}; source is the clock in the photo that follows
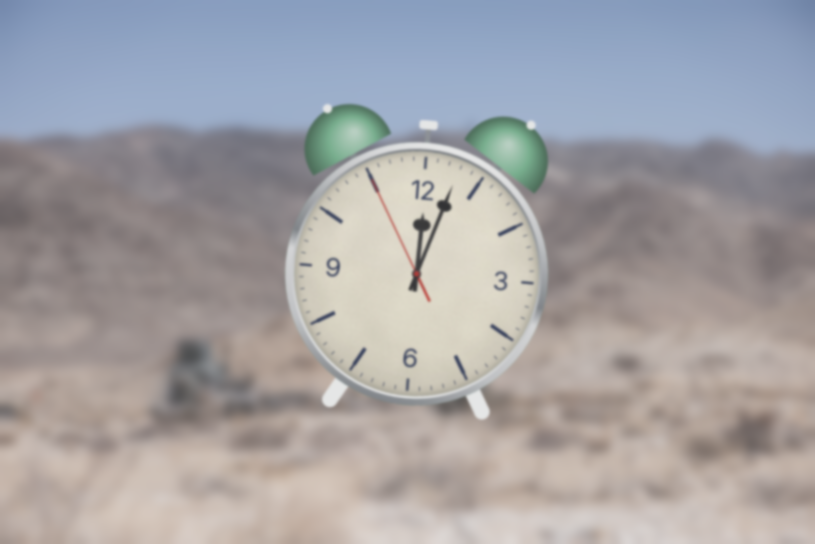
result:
{"hour": 12, "minute": 2, "second": 55}
